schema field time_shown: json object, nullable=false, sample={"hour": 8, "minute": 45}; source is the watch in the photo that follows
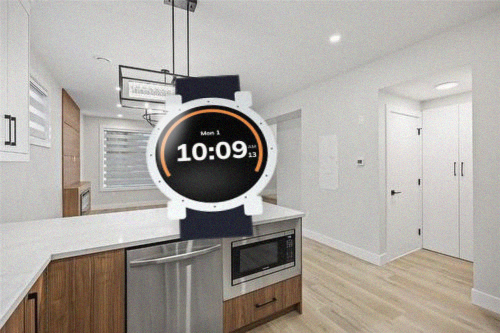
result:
{"hour": 10, "minute": 9}
